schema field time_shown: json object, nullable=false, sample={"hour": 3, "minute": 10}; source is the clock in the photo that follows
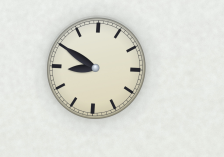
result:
{"hour": 8, "minute": 50}
